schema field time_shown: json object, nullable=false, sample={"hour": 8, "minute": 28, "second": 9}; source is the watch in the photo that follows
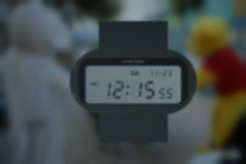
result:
{"hour": 12, "minute": 15, "second": 55}
